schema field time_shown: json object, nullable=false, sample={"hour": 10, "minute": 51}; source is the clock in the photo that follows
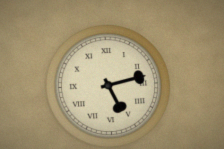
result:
{"hour": 5, "minute": 13}
